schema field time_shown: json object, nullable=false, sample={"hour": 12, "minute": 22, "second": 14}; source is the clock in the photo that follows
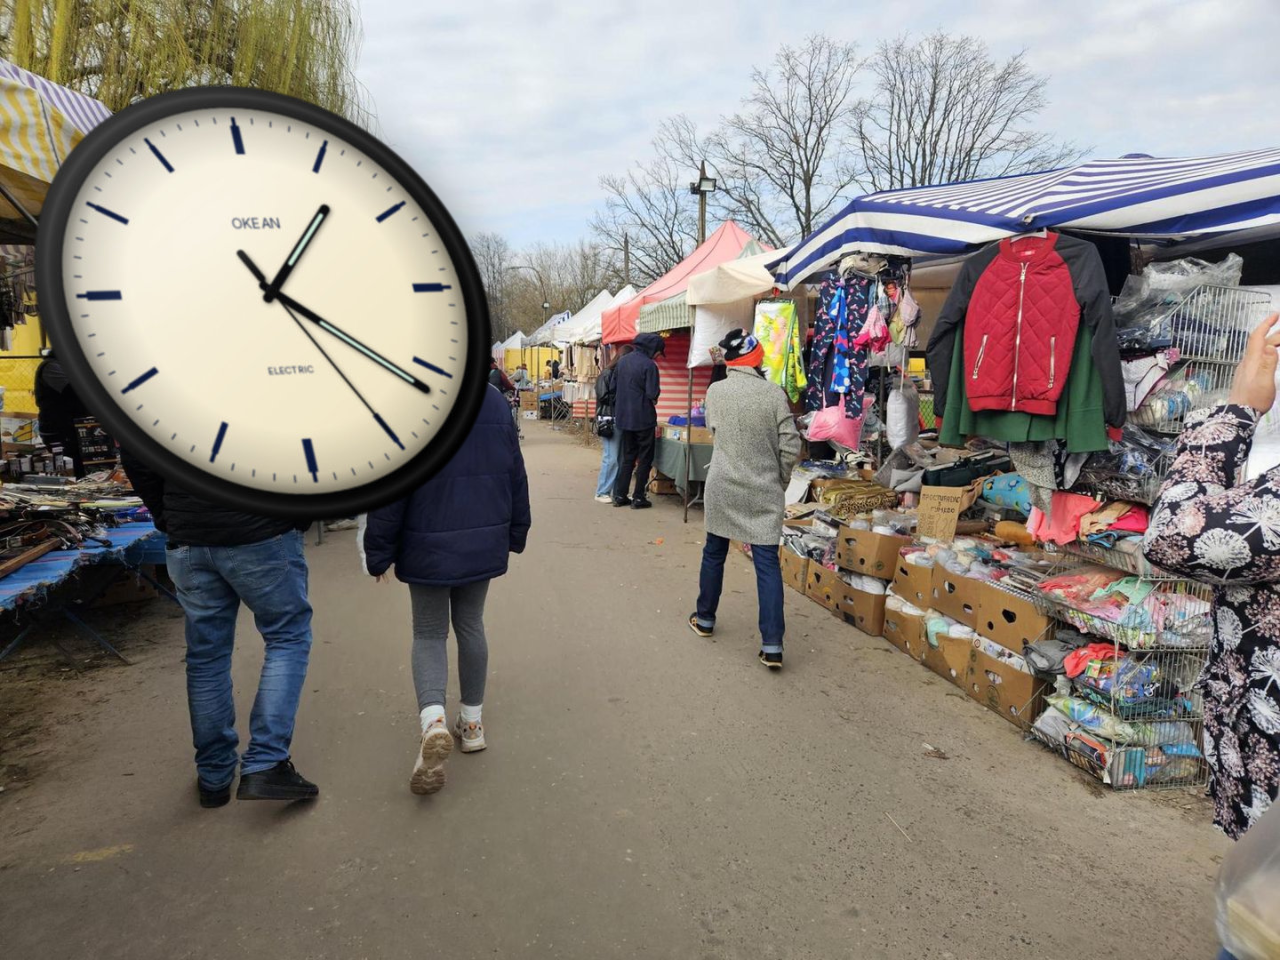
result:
{"hour": 1, "minute": 21, "second": 25}
